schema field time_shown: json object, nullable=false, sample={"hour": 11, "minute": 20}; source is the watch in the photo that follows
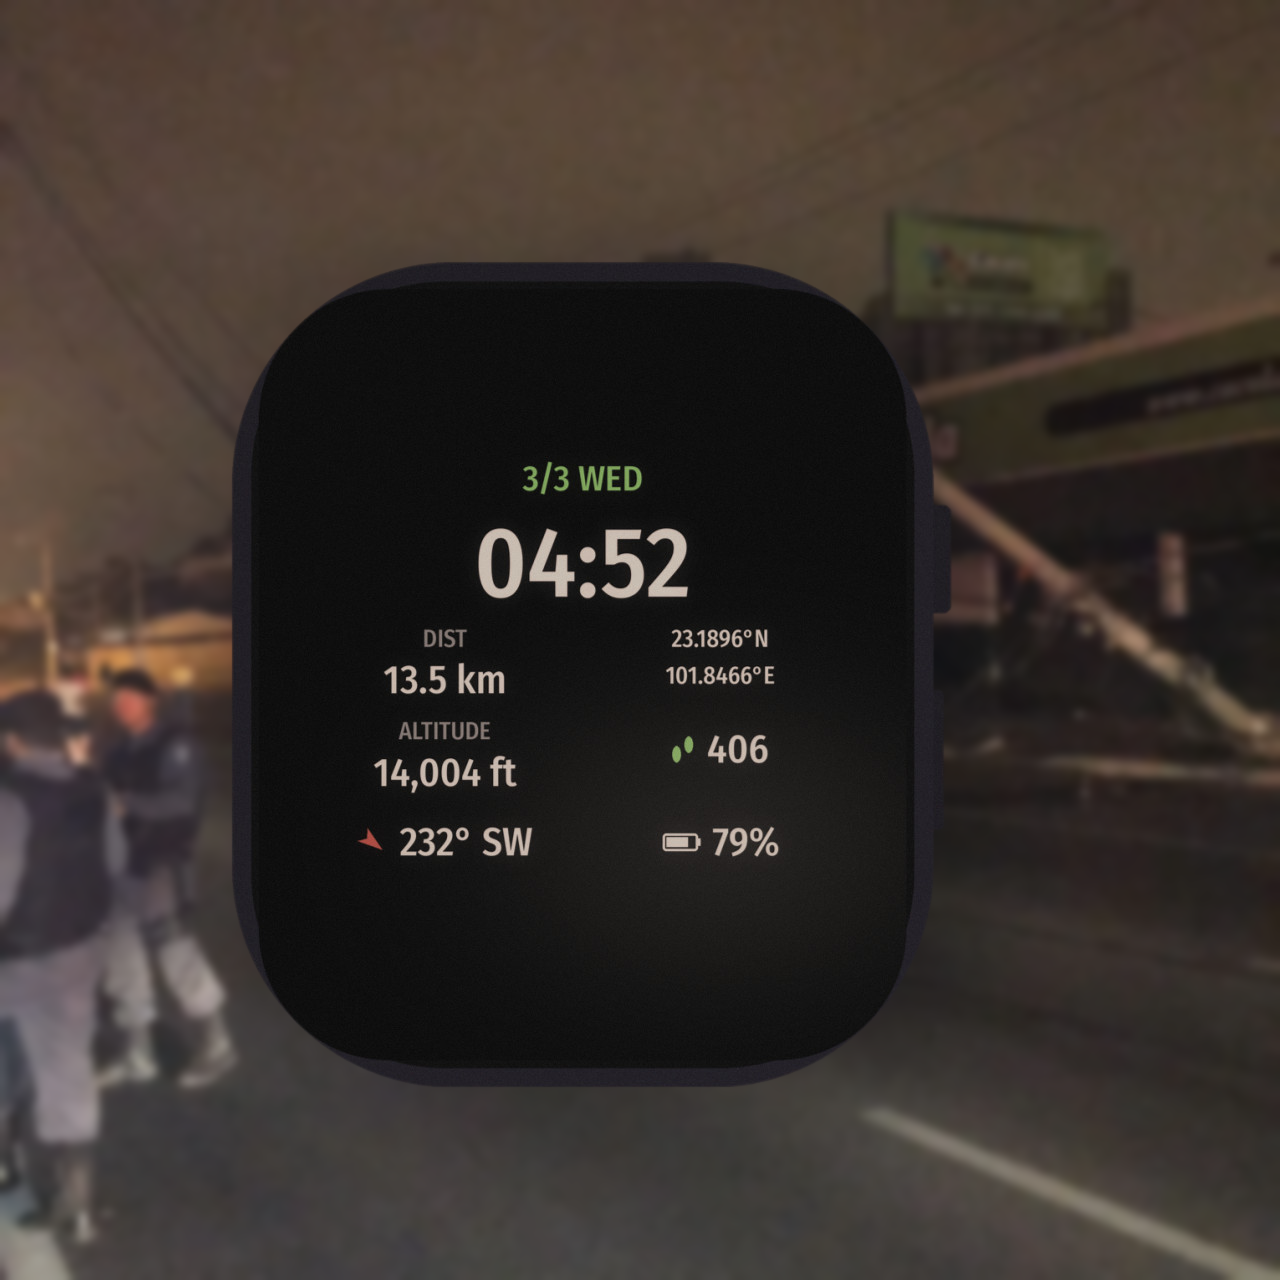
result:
{"hour": 4, "minute": 52}
